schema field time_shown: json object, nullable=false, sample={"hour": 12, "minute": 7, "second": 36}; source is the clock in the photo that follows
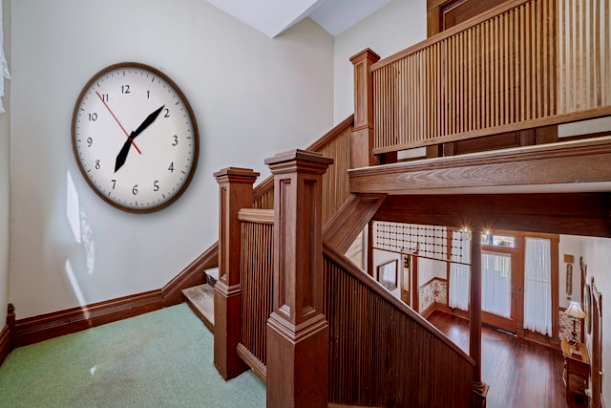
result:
{"hour": 7, "minute": 8, "second": 54}
